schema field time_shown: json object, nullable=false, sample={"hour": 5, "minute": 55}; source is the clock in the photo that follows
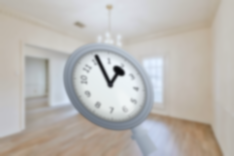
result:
{"hour": 2, "minute": 1}
